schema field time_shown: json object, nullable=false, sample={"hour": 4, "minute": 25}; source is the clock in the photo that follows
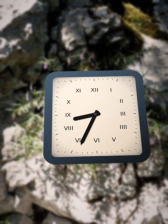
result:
{"hour": 8, "minute": 34}
